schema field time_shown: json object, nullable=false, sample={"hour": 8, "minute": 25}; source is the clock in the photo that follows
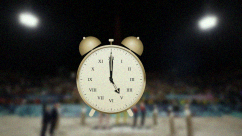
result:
{"hour": 5, "minute": 0}
